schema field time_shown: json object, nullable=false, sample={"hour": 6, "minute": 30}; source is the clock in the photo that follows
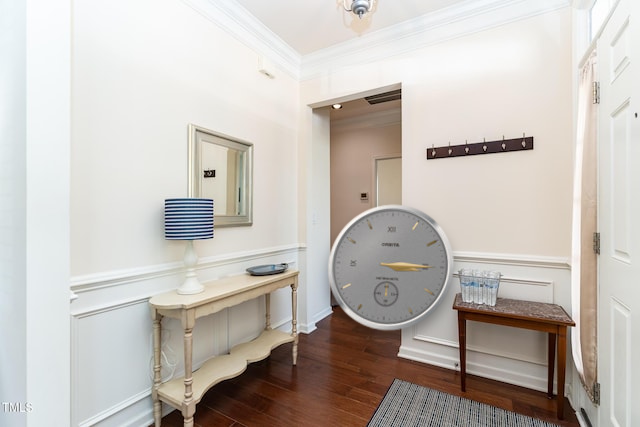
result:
{"hour": 3, "minute": 15}
